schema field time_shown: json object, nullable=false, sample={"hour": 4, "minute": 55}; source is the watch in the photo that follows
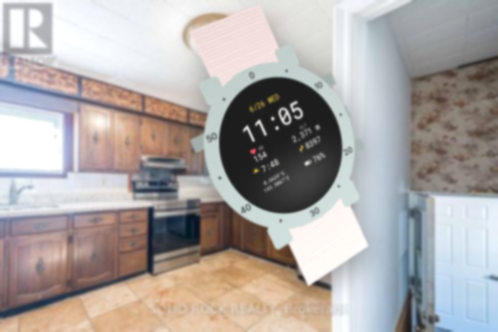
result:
{"hour": 11, "minute": 5}
